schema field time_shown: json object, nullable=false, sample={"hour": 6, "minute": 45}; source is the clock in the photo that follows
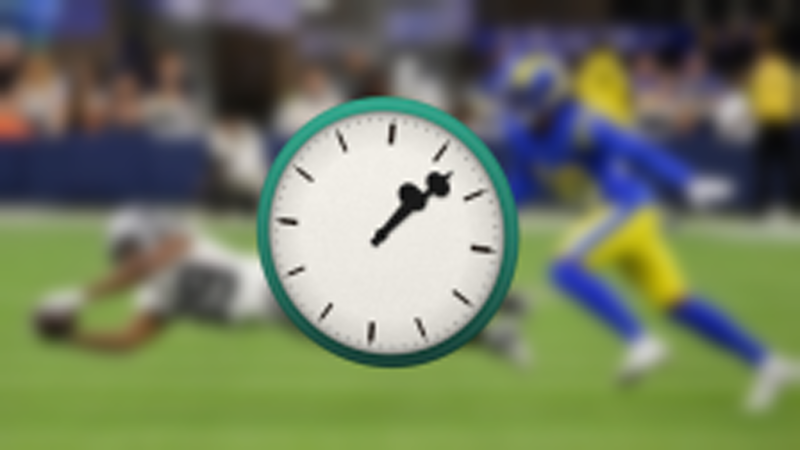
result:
{"hour": 1, "minute": 7}
